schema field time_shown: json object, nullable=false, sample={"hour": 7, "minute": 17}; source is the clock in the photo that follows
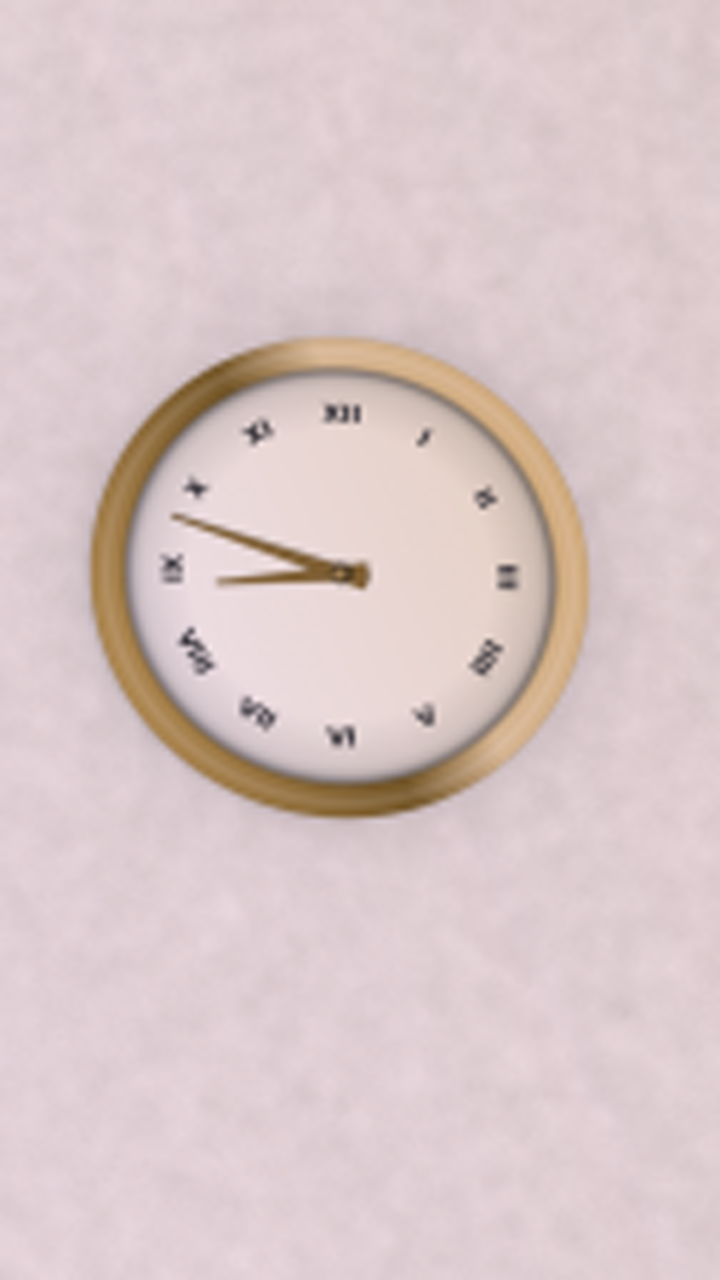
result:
{"hour": 8, "minute": 48}
